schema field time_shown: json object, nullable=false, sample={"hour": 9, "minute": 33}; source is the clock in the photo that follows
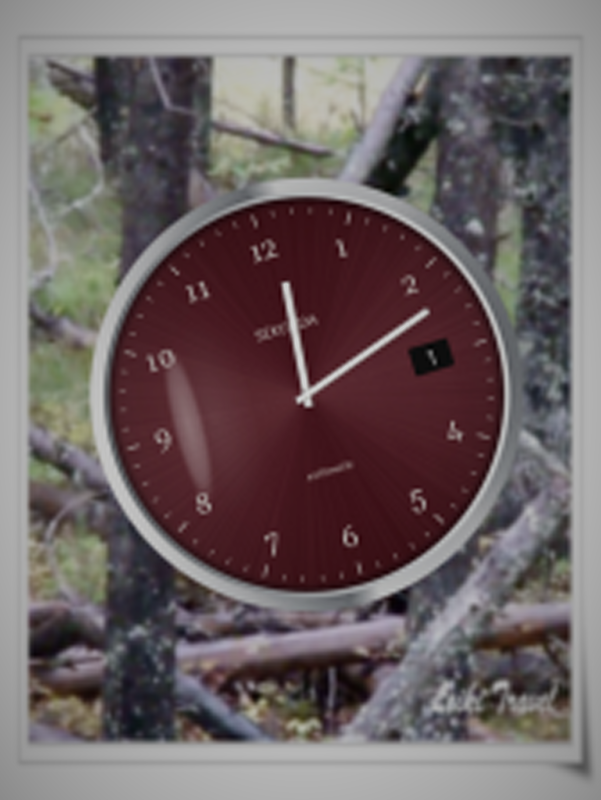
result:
{"hour": 12, "minute": 12}
